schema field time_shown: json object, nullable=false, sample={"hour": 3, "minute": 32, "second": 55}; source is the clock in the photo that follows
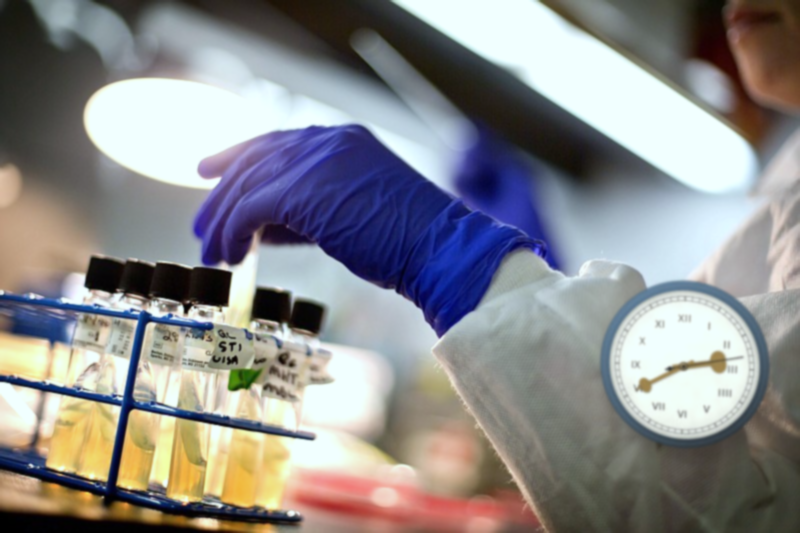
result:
{"hour": 2, "minute": 40, "second": 13}
